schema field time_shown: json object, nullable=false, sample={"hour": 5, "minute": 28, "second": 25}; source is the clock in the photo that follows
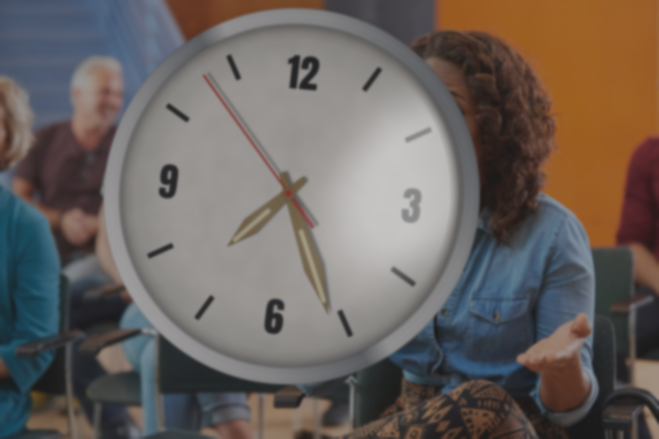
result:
{"hour": 7, "minute": 25, "second": 53}
